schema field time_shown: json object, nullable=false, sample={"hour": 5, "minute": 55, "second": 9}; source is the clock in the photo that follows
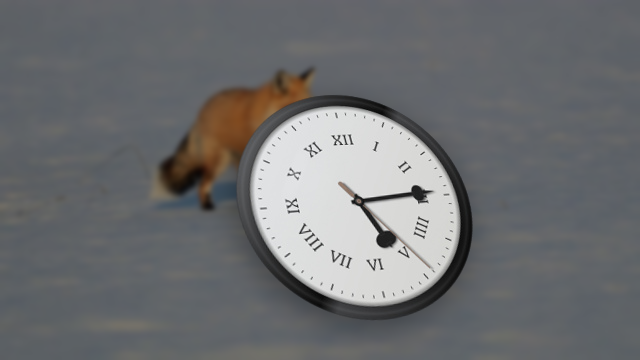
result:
{"hour": 5, "minute": 14, "second": 24}
